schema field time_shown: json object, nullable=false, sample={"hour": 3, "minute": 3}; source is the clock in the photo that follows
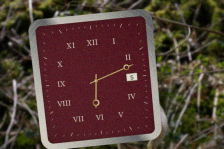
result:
{"hour": 6, "minute": 12}
